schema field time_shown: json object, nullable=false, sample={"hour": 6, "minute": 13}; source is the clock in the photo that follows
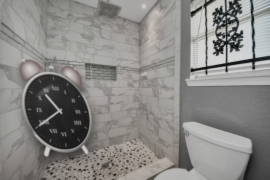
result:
{"hour": 10, "minute": 40}
